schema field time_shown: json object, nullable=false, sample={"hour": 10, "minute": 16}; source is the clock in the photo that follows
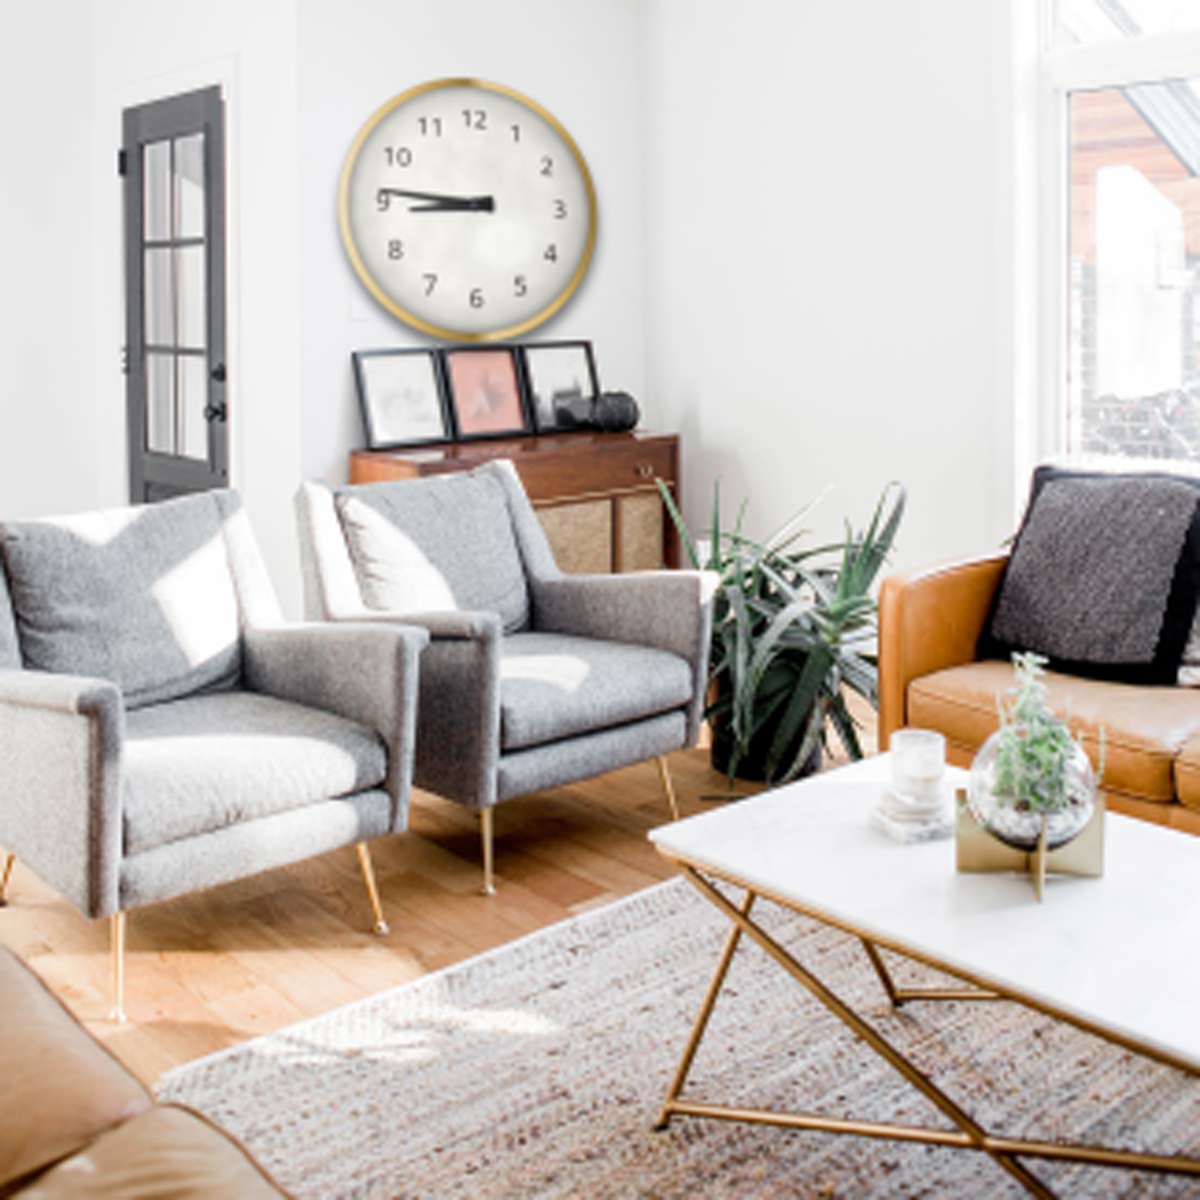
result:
{"hour": 8, "minute": 46}
